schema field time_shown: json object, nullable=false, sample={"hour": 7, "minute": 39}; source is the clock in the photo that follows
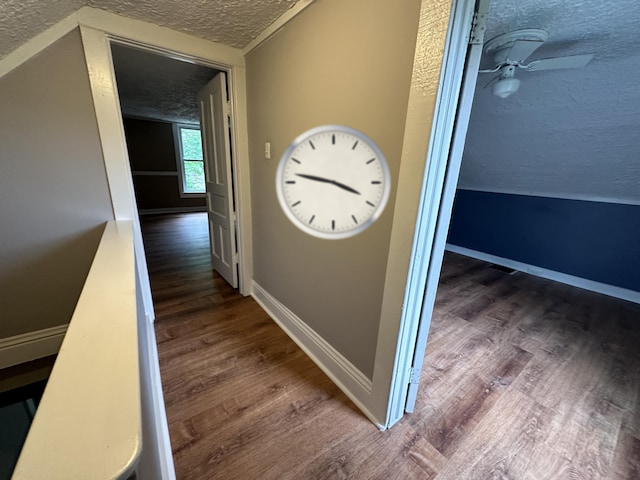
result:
{"hour": 3, "minute": 47}
